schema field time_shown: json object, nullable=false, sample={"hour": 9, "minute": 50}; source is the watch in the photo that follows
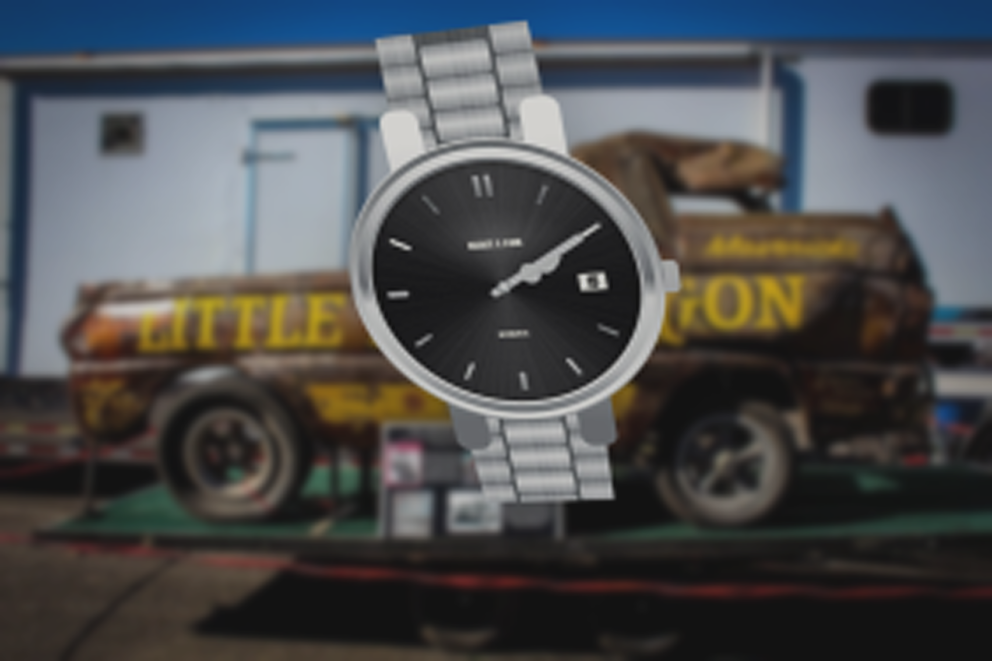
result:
{"hour": 2, "minute": 10}
